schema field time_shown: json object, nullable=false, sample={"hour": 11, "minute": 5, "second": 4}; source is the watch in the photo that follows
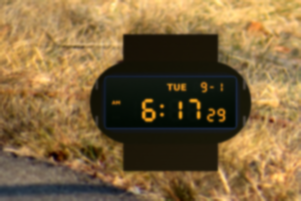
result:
{"hour": 6, "minute": 17, "second": 29}
